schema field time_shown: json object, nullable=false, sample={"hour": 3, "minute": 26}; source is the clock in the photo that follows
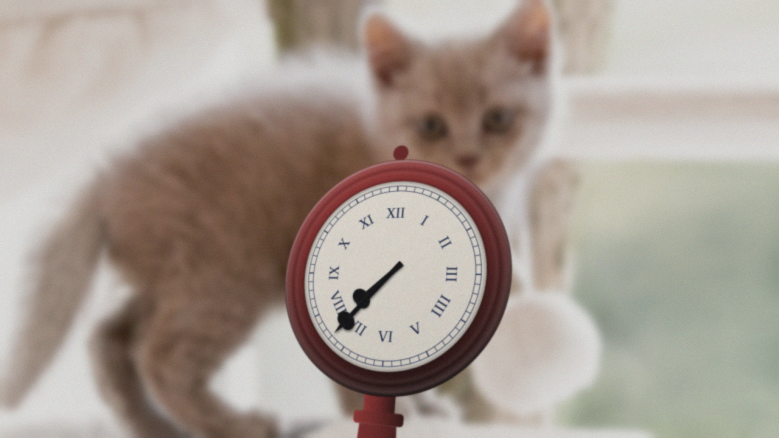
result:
{"hour": 7, "minute": 37}
